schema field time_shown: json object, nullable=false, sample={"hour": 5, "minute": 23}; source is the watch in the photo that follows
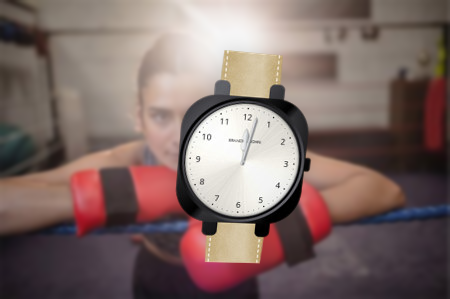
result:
{"hour": 12, "minute": 2}
